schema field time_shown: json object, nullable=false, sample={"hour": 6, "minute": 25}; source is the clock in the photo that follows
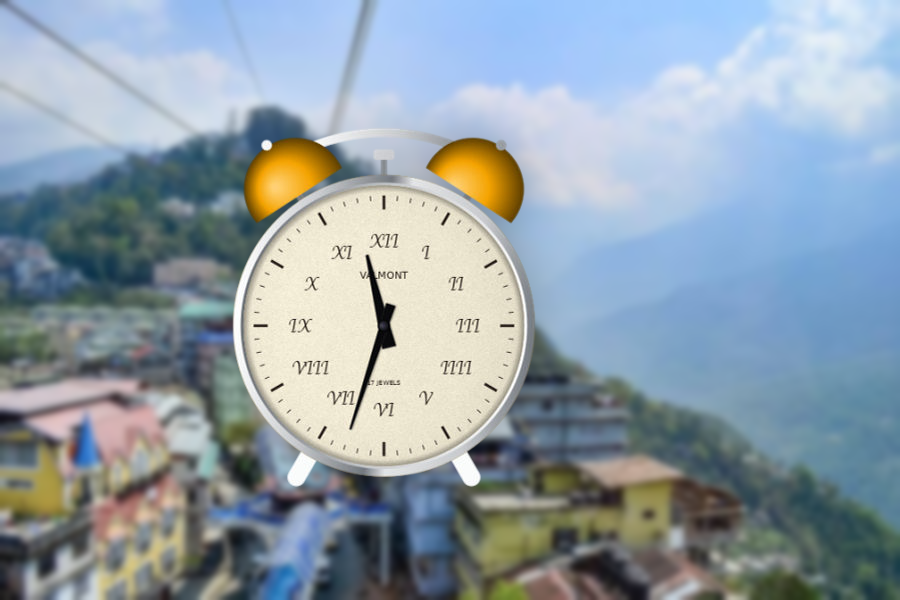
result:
{"hour": 11, "minute": 33}
